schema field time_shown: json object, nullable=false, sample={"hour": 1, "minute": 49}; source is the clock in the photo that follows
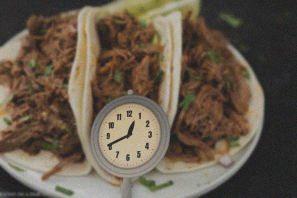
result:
{"hour": 12, "minute": 41}
